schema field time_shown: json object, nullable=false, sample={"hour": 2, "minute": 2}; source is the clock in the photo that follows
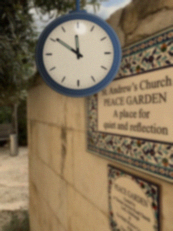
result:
{"hour": 11, "minute": 51}
